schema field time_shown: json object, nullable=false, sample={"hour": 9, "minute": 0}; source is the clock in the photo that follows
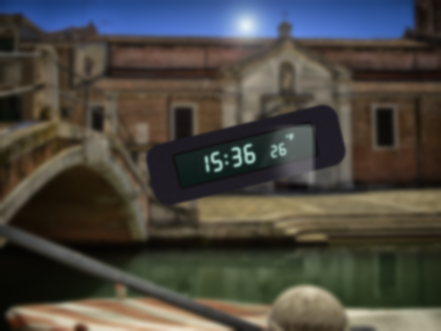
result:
{"hour": 15, "minute": 36}
